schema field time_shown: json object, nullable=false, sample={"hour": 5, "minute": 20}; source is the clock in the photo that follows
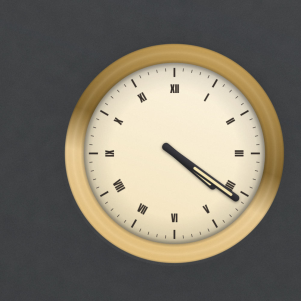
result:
{"hour": 4, "minute": 21}
